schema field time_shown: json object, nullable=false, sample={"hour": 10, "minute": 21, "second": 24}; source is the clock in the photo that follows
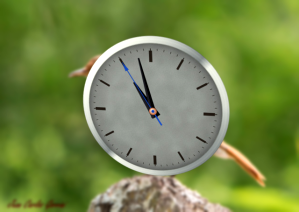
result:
{"hour": 10, "minute": 57, "second": 55}
